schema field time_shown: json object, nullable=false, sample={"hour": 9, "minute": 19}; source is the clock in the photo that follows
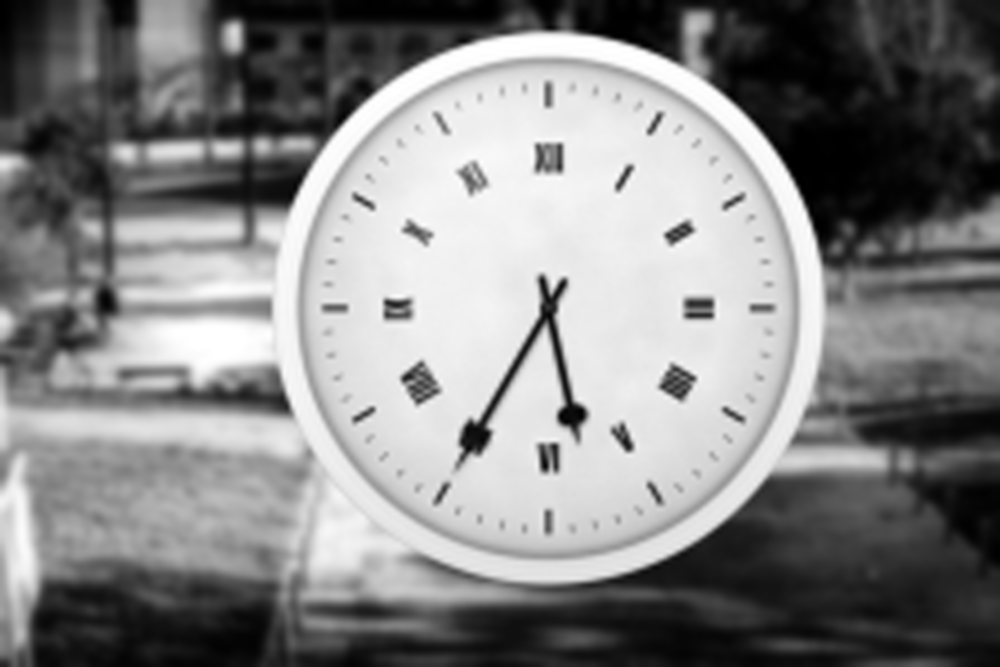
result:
{"hour": 5, "minute": 35}
